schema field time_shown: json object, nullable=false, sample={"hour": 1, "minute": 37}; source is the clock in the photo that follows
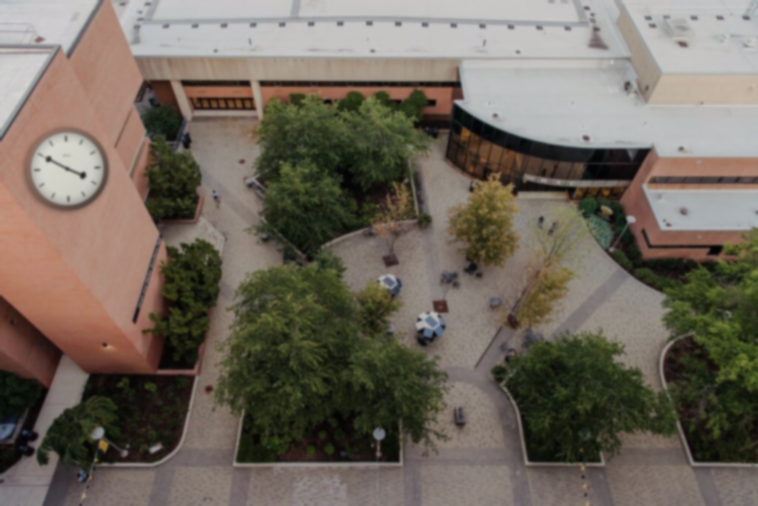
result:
{"hour": 3, "minute": 50}
